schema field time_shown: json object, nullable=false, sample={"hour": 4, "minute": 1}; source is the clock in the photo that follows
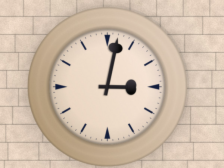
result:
{"hour": 3, "minute": 2}
